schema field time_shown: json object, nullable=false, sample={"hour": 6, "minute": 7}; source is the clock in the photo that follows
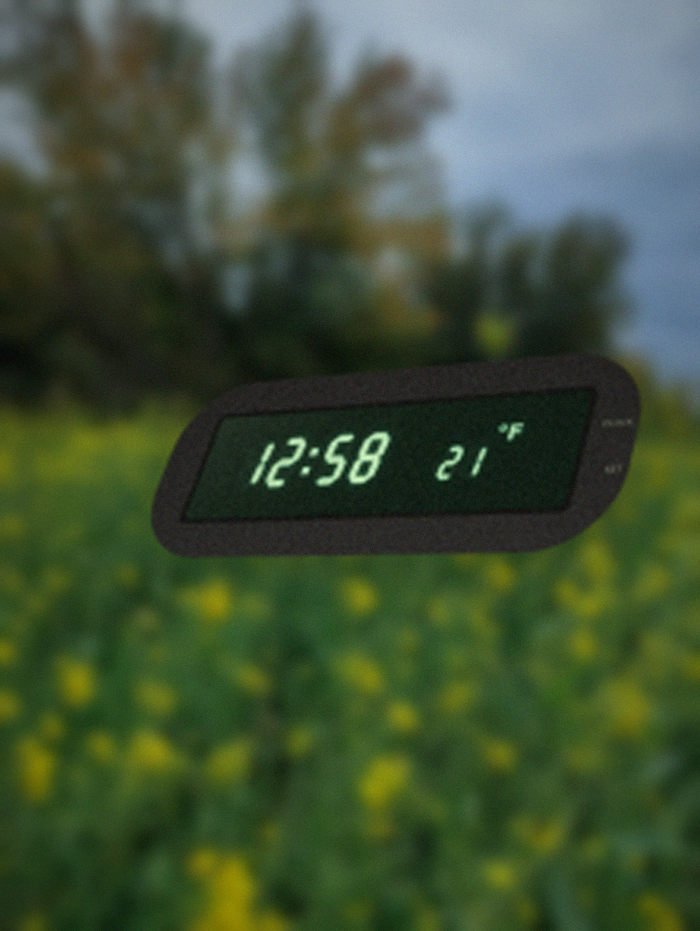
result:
{"hour": 12, "minute": 58}
